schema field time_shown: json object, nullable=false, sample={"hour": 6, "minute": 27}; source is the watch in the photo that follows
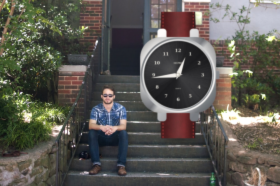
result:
{"hour": 12, "minute": 44}
